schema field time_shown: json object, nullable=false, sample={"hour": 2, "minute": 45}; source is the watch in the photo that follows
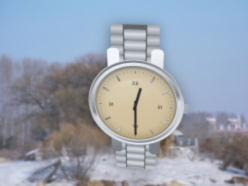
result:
{"hour": 12, "minute": 30}
